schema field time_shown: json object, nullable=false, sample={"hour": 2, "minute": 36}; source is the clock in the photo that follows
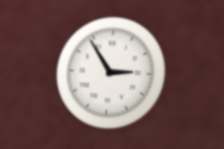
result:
{"hour": 2, "minute": 54}
